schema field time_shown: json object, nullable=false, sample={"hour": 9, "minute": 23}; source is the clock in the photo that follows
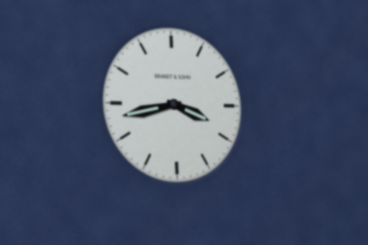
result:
{"hour": 3, "minute": 43}
